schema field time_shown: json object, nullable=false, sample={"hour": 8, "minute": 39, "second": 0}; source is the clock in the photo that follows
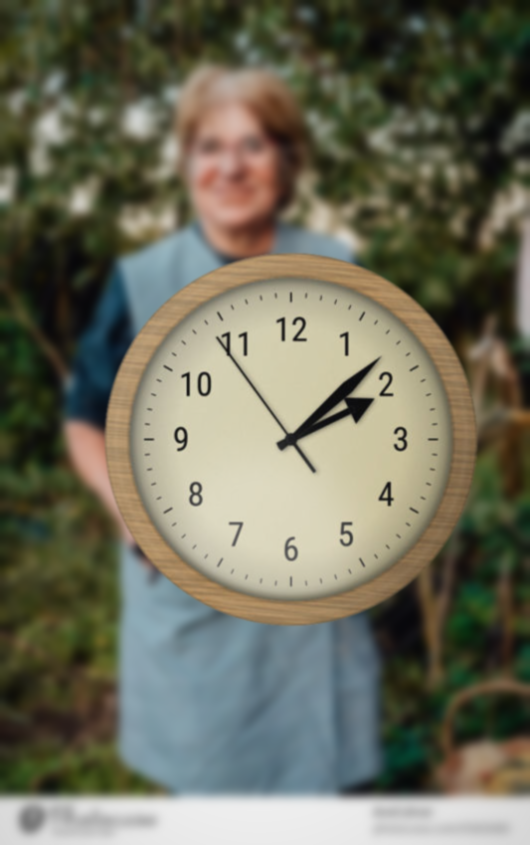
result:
{"hour": 2, "minute": 7, "second": 54}
